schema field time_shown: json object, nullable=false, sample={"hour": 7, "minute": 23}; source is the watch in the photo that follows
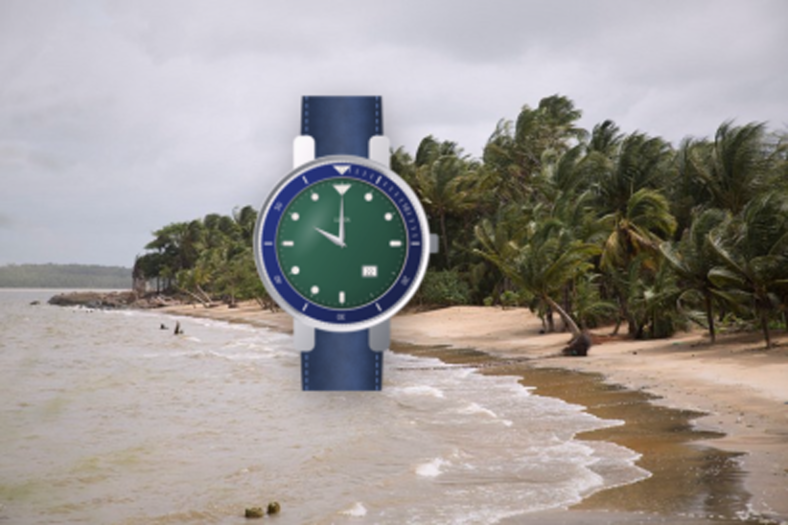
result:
{"hour": 10, "minute": 0}
